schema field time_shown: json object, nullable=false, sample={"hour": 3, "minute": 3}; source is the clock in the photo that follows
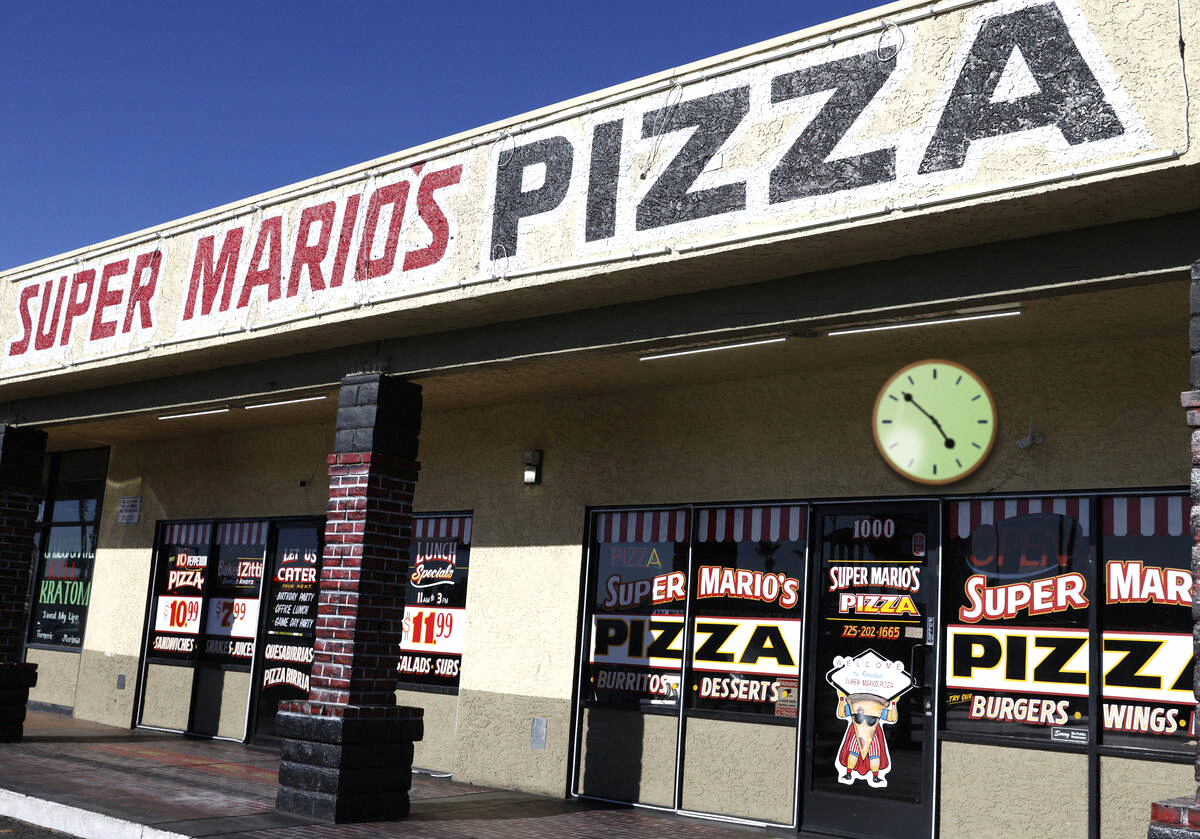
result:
{"hour": 4, "minute": 52}
